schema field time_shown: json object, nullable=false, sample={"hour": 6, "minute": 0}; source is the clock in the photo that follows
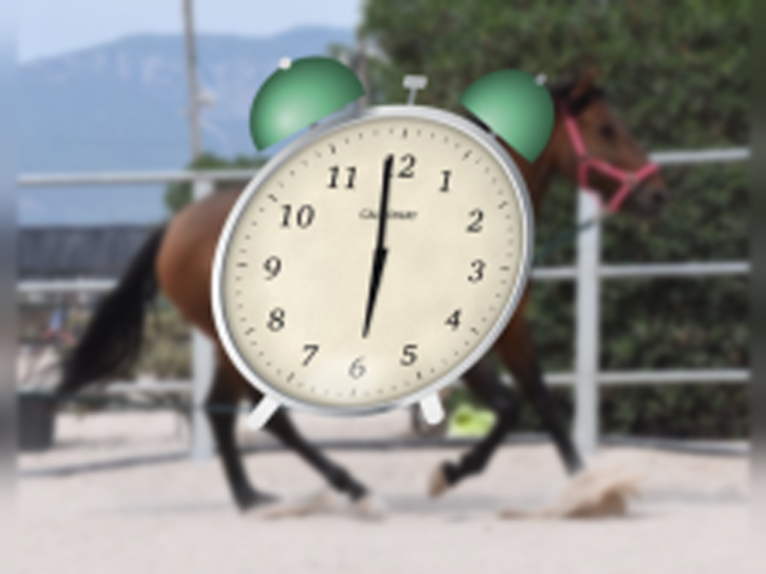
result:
{"hour": 5, "minute": 59}
